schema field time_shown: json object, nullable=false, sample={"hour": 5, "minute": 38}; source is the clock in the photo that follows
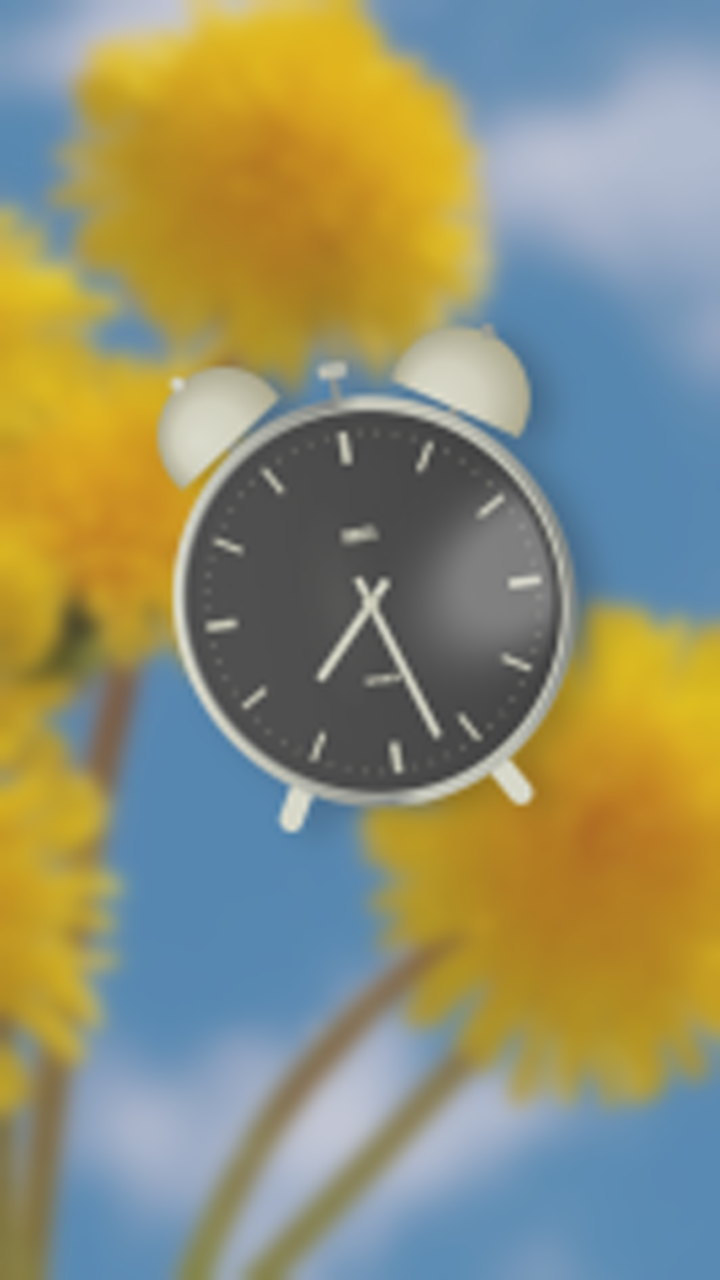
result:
{"hour": 7, "minute": 27}
